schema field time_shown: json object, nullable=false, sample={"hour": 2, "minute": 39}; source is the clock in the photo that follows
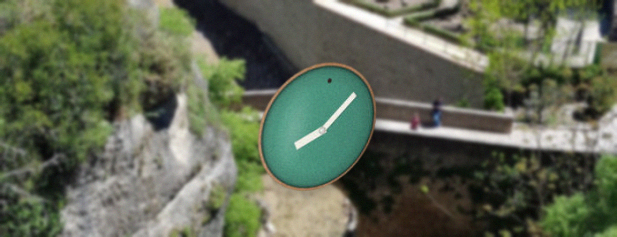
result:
{"hour": 8, "minute": 7}
